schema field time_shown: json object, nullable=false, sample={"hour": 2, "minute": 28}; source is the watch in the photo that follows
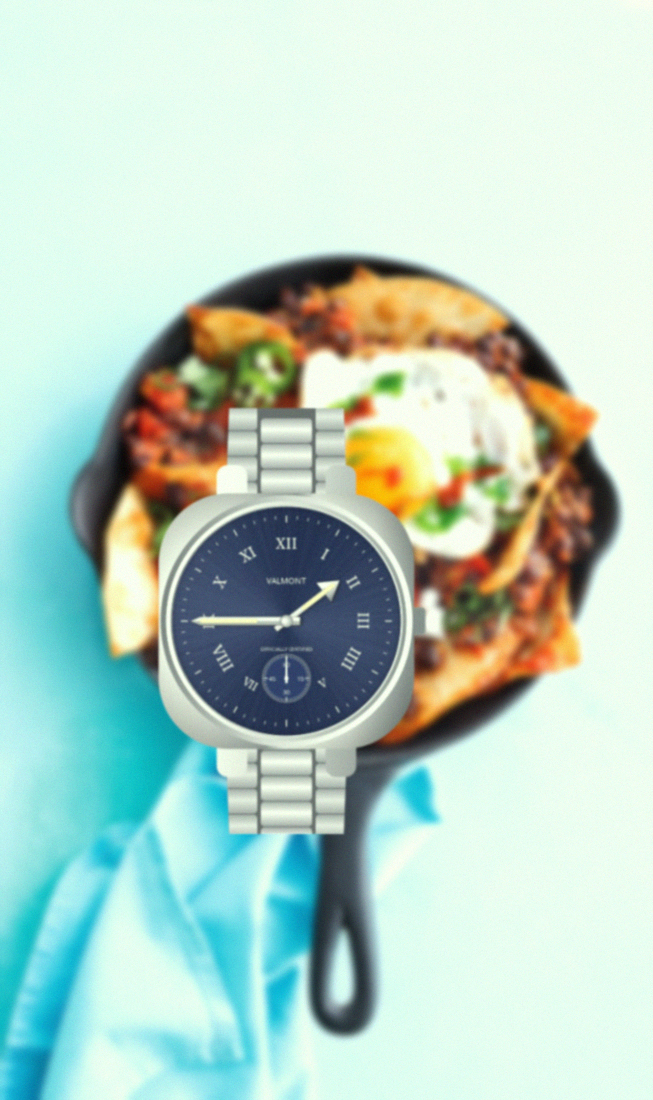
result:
{"hour": 1, "minute": 45}
